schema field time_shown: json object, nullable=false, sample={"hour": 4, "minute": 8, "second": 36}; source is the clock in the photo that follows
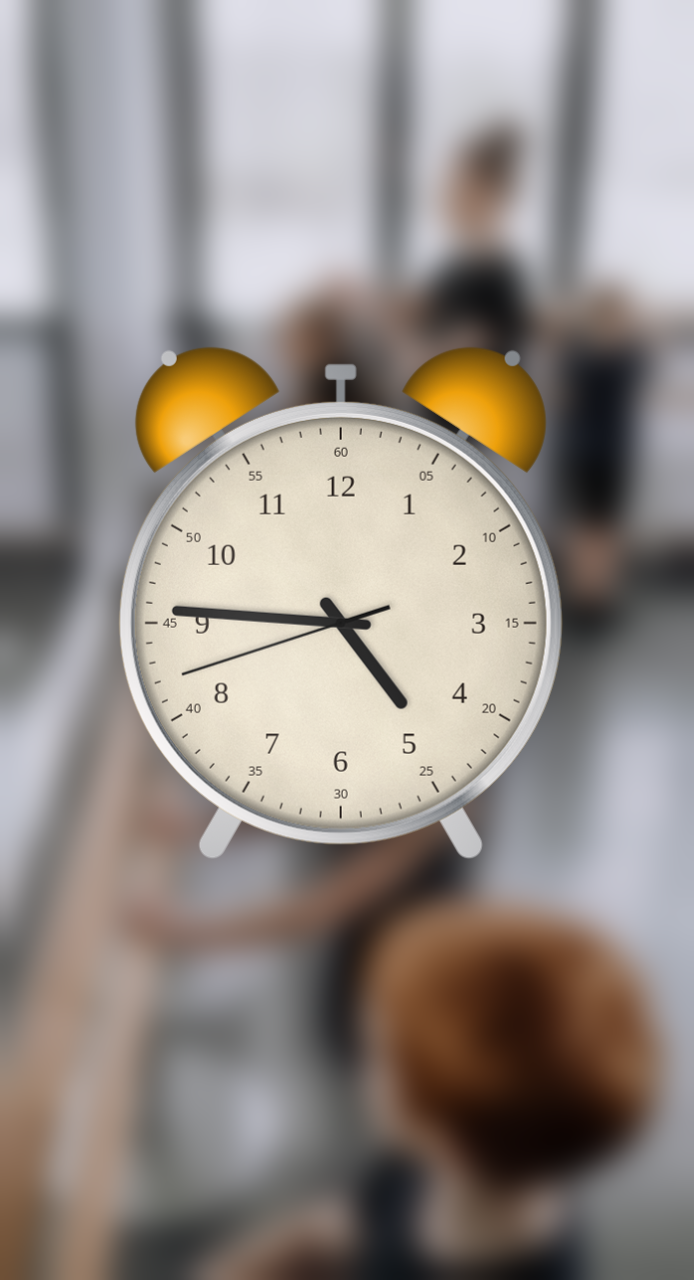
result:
{"hour": 4, "minute": 45, "second": 42}
